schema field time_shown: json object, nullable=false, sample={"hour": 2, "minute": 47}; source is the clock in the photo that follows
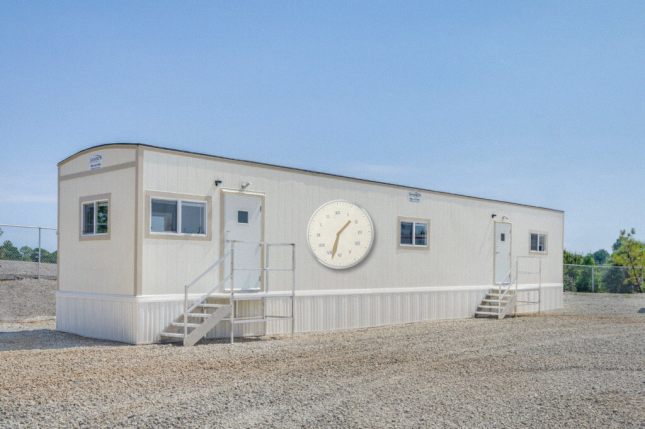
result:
{"hour": 1, "minute": 33}
